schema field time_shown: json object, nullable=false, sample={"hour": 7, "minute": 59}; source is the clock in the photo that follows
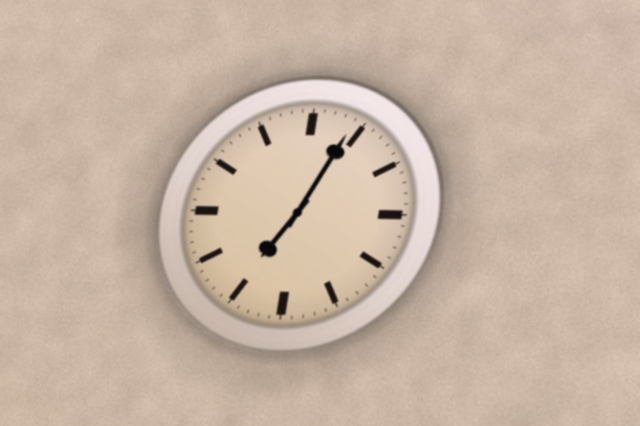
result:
{"hour": 7, "minute": 4}
